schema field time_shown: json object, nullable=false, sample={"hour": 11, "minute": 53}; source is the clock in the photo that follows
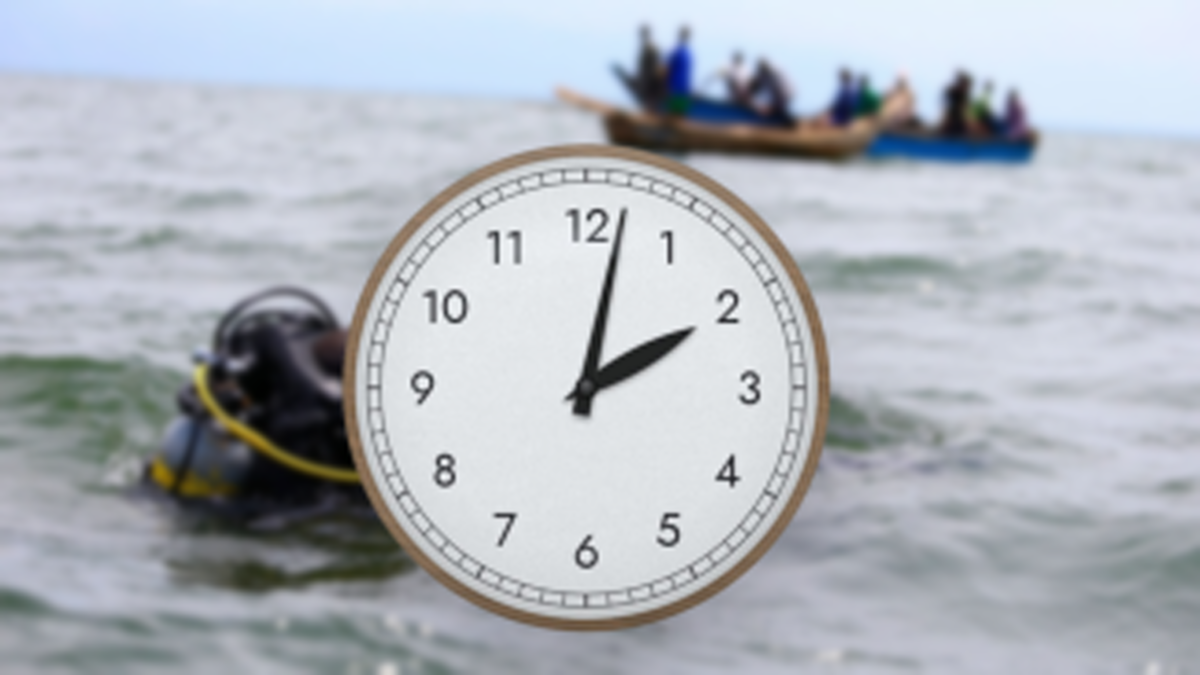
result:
{"hour": 2, "minute": 2}
